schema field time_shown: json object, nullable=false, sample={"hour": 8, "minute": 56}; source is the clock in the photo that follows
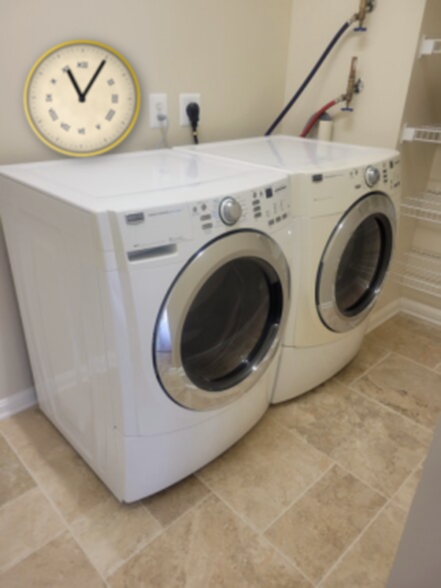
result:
{"hour": 11, "minute": 5}
